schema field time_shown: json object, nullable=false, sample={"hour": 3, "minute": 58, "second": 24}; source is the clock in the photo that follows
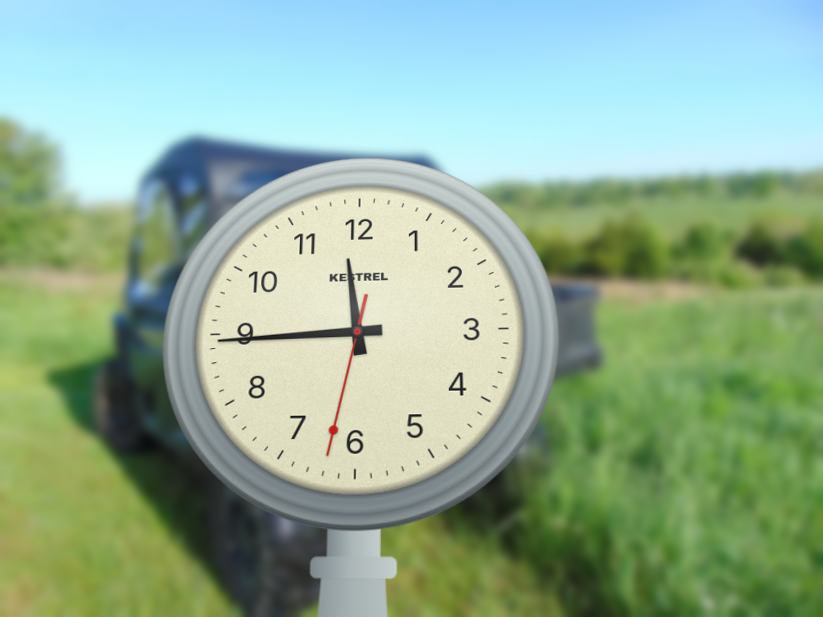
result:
{"hour": 11, "minute": 44, "second": 32}
